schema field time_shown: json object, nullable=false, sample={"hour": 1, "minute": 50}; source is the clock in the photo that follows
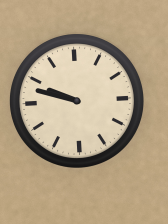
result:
{"hour": 9, "minute": 48}
